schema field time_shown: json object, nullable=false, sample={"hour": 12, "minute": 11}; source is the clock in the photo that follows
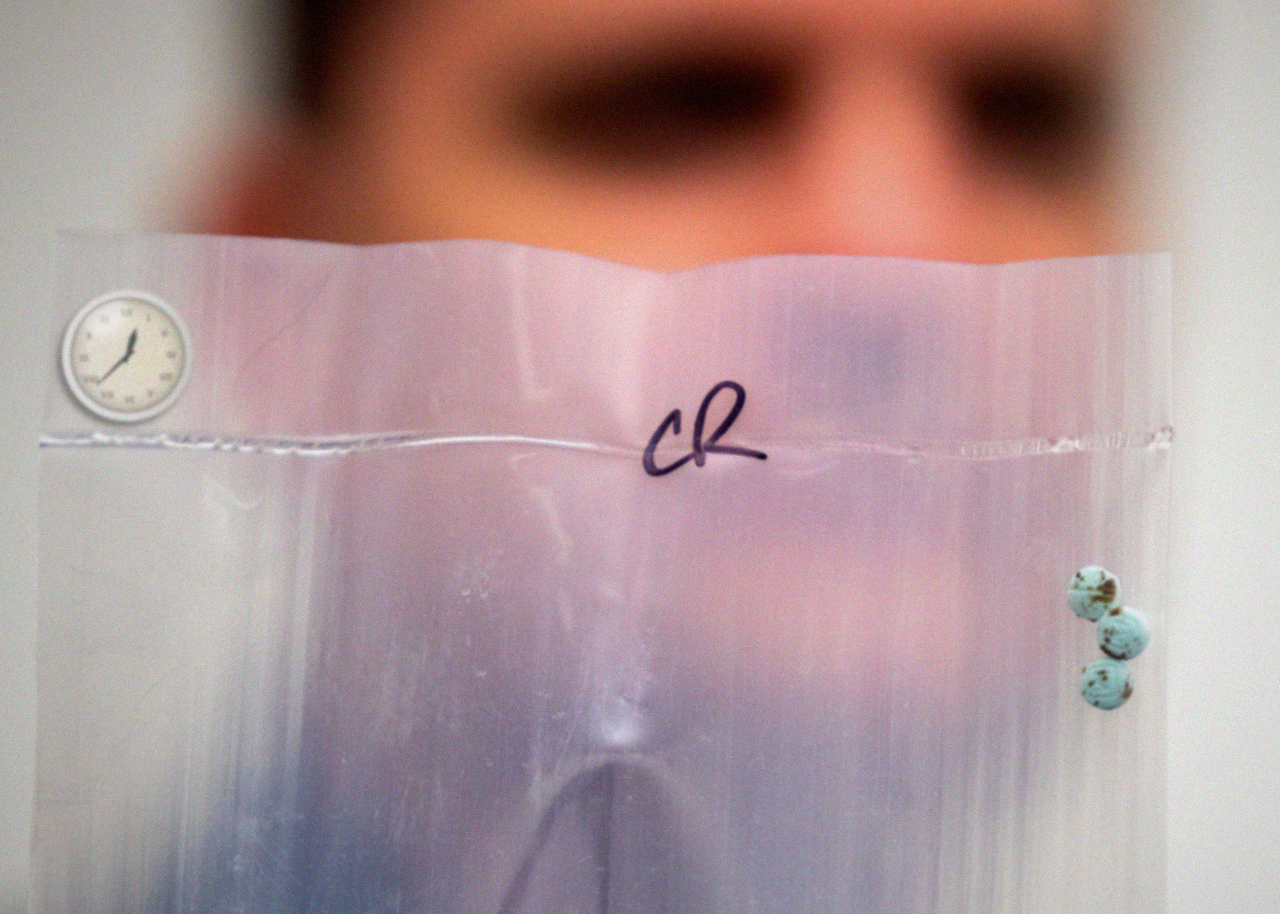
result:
{"hour": 12, "minute": 38}
